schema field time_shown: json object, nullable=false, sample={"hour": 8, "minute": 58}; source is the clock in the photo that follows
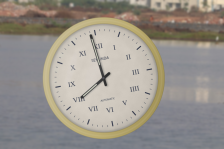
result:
{"hour": 7, "minute": 59}
